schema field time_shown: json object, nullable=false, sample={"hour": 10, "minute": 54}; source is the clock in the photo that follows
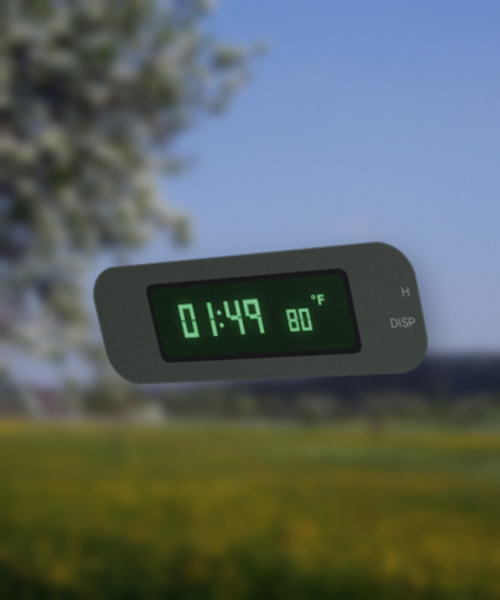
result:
{"hour": 1, "minute": 49}
